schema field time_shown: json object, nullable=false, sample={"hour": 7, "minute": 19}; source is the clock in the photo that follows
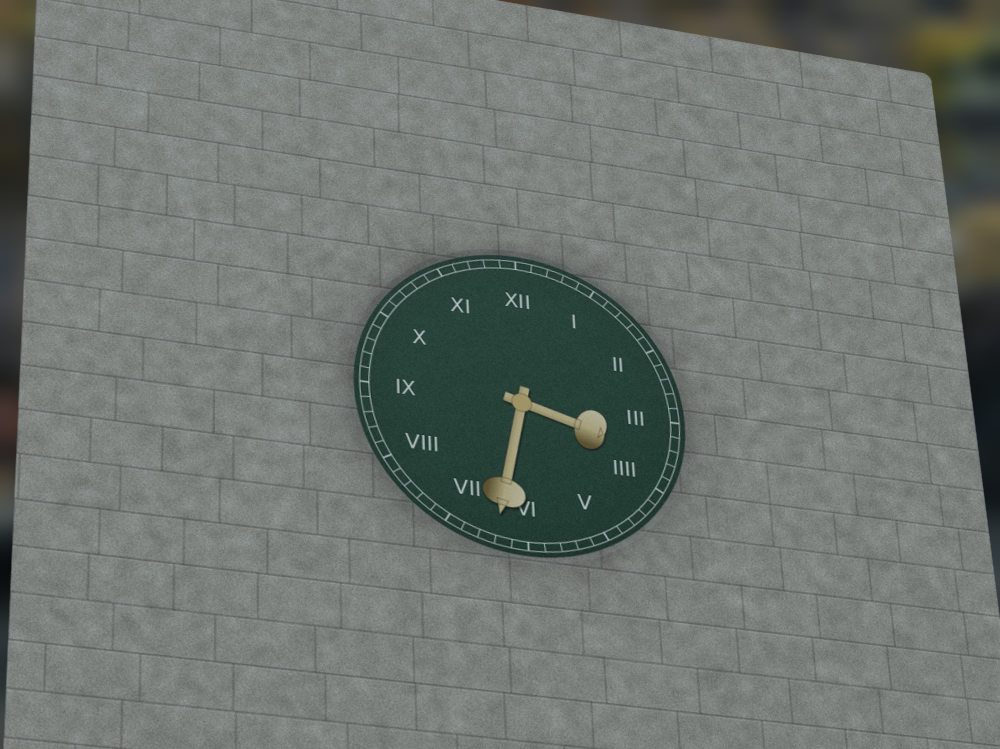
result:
{"hour": 3, "minute": 32}
